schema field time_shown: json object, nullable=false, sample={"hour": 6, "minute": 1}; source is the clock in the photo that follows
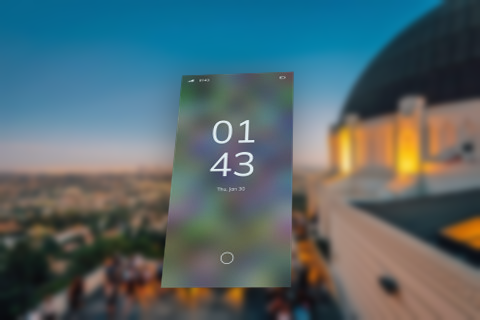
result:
{"hour": 1, "minute": 43}
